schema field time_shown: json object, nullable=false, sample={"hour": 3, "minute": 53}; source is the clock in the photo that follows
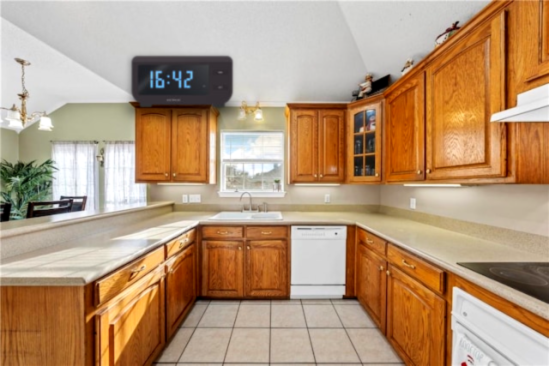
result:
{"hour": 16, "minute": 42}
